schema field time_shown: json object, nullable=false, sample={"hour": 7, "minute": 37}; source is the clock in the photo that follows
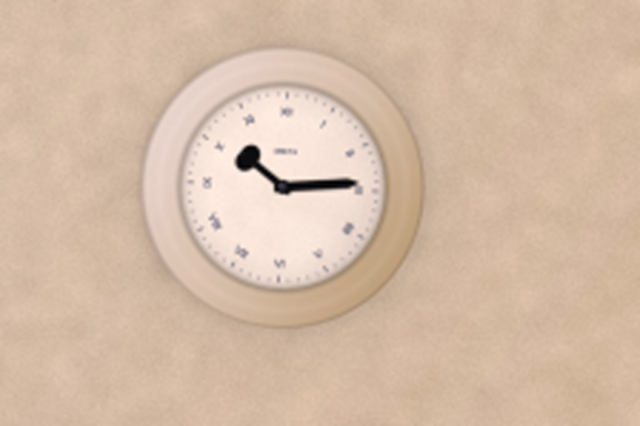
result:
{"hour": 10, "minute": 14}
